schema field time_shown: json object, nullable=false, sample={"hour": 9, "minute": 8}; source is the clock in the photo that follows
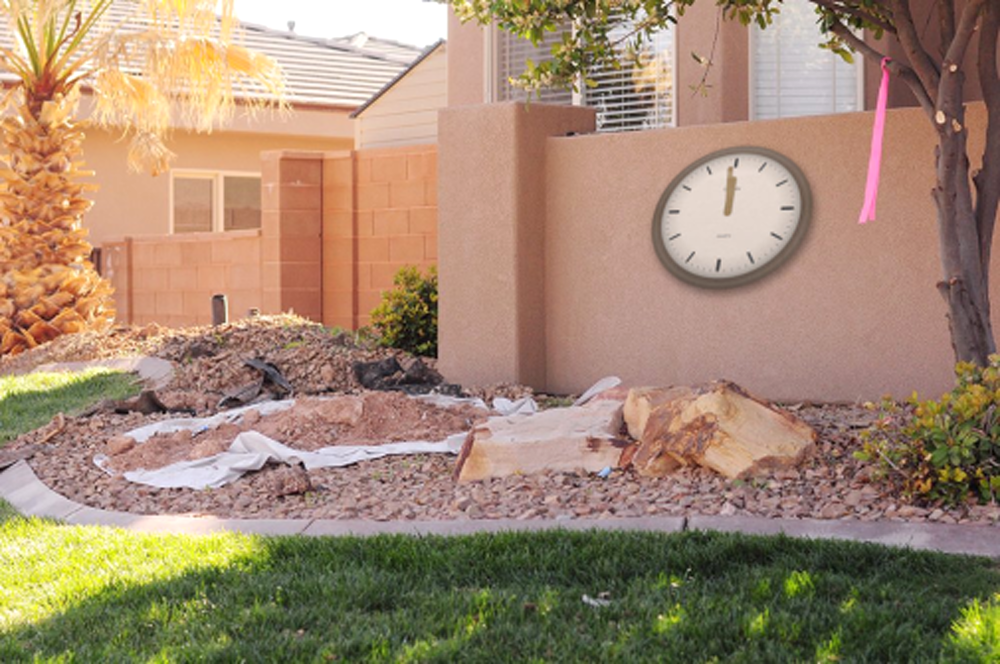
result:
{"hour": 11, "minute": 59}
